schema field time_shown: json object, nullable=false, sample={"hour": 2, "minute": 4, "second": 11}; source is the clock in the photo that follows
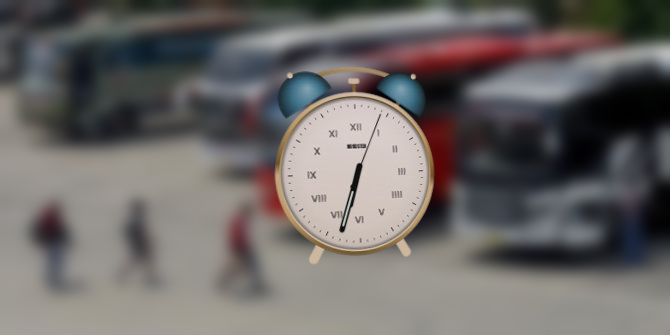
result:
{"hour": 6, "minute": 33, "second": 4}
